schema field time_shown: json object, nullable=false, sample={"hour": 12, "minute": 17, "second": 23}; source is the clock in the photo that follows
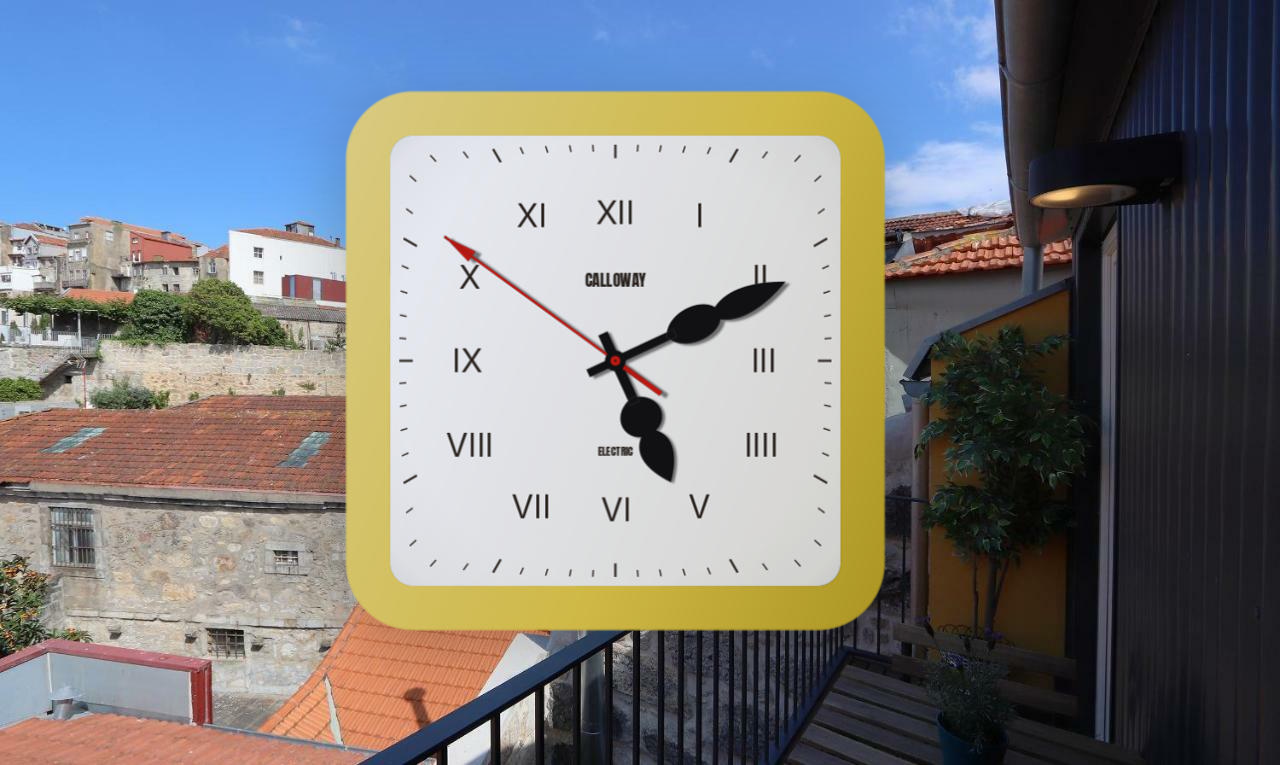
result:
{"hour": 5, "minute": 10, "second": 51}
